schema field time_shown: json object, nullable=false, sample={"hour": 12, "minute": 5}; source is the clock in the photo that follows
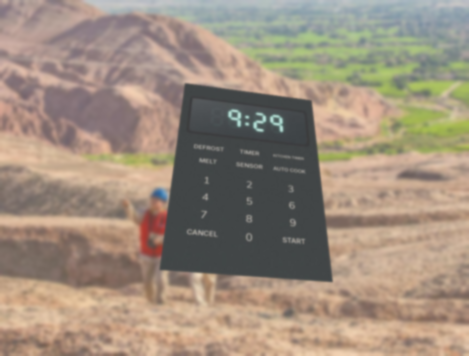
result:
{"hour": 9, "minute": 29}
